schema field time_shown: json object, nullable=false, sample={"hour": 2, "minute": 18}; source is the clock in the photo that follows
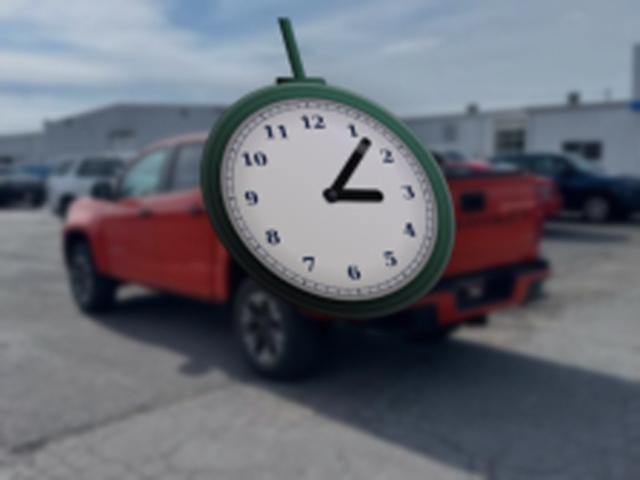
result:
{"hour": 3, "minute": 7}
